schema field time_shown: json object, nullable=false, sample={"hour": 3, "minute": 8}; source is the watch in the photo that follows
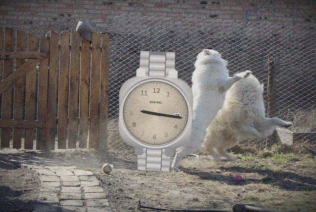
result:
{"hour": 9, "minute": 16}
